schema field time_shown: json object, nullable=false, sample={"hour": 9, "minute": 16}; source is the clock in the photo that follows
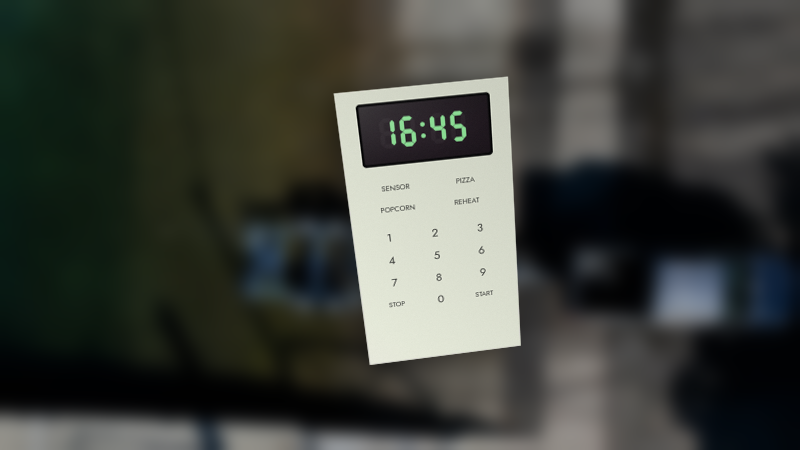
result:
{"hour": 16, "minute": 45}
